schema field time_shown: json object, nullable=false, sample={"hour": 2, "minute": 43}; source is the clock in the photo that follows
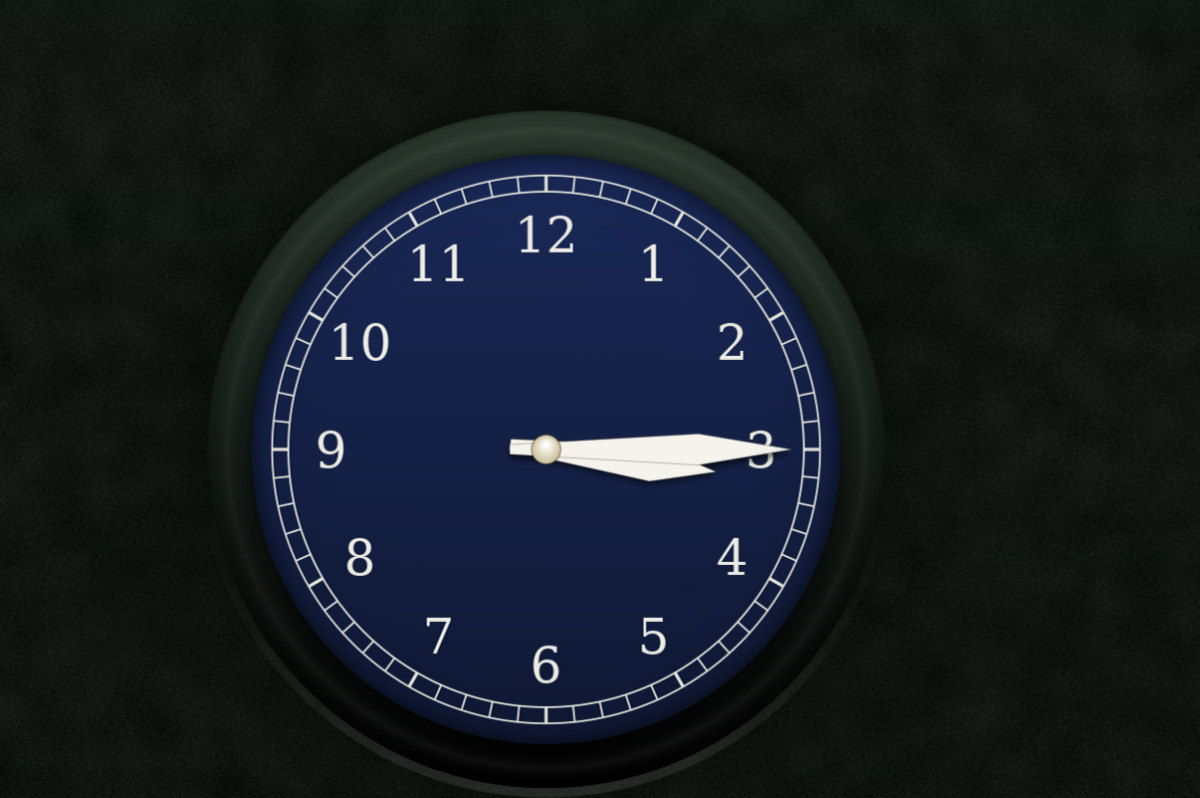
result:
{"hour": 3, "minute": 15}
